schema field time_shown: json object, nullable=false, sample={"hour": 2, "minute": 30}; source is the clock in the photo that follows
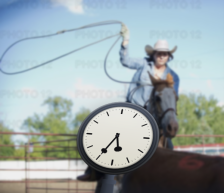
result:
{"hour": 5, "minute": 35}
